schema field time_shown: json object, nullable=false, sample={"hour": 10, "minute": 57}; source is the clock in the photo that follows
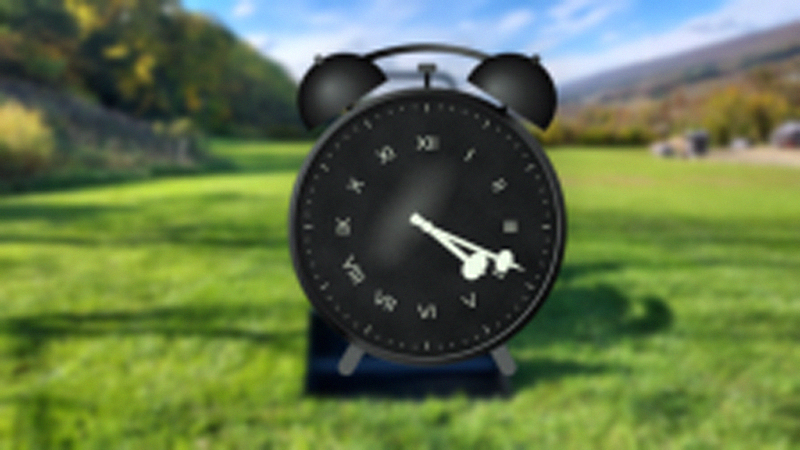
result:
{"hour": 4, "minute": 19}
